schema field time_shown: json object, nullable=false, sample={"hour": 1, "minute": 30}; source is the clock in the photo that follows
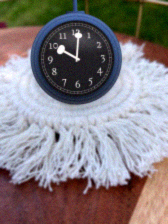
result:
{"hour": 10, "minute": 1}
